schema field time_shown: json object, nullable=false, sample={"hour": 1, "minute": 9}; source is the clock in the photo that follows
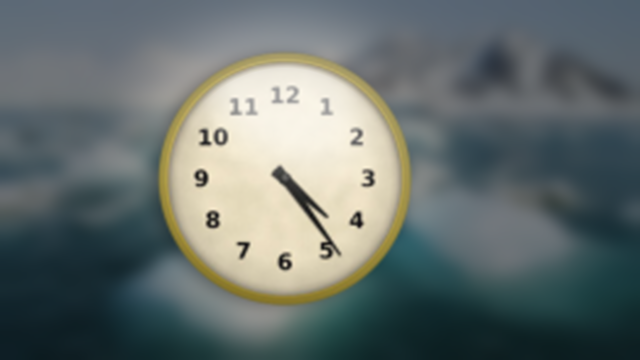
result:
{"hour": 4, "minute": 24}
